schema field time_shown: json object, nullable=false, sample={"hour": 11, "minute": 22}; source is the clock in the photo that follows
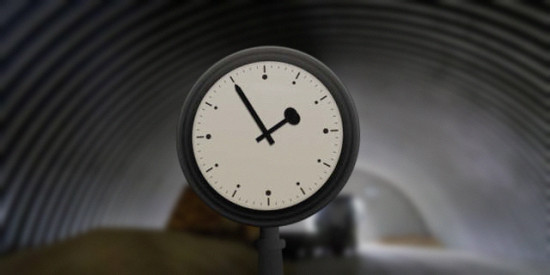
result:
{"hour": 1, "minute": 55}
